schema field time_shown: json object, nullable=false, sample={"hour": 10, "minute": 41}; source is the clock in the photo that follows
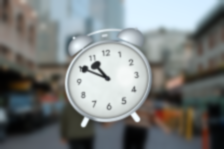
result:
{"hour": 10, "minute": 50}
